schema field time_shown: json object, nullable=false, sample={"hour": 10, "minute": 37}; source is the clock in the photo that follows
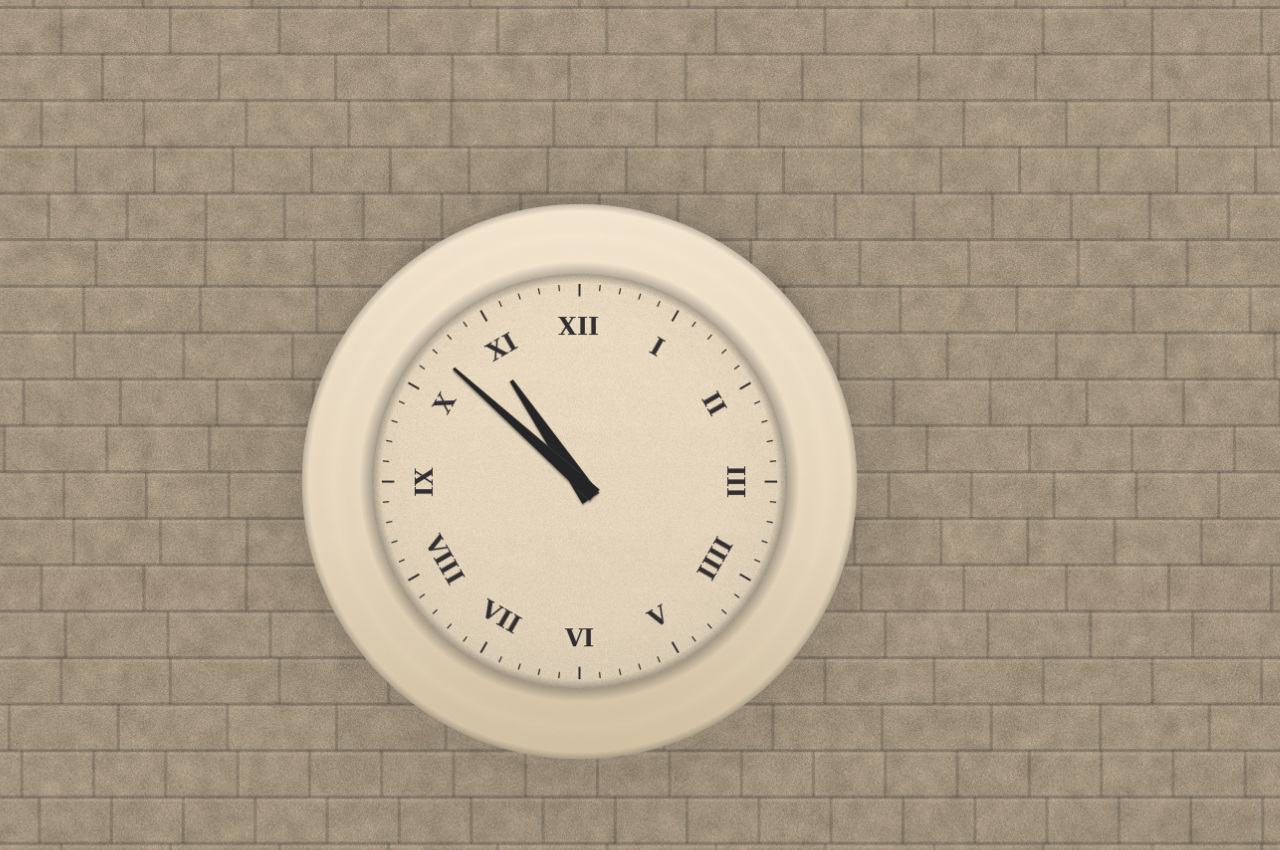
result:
{"hour": 10, "minute": 52}
